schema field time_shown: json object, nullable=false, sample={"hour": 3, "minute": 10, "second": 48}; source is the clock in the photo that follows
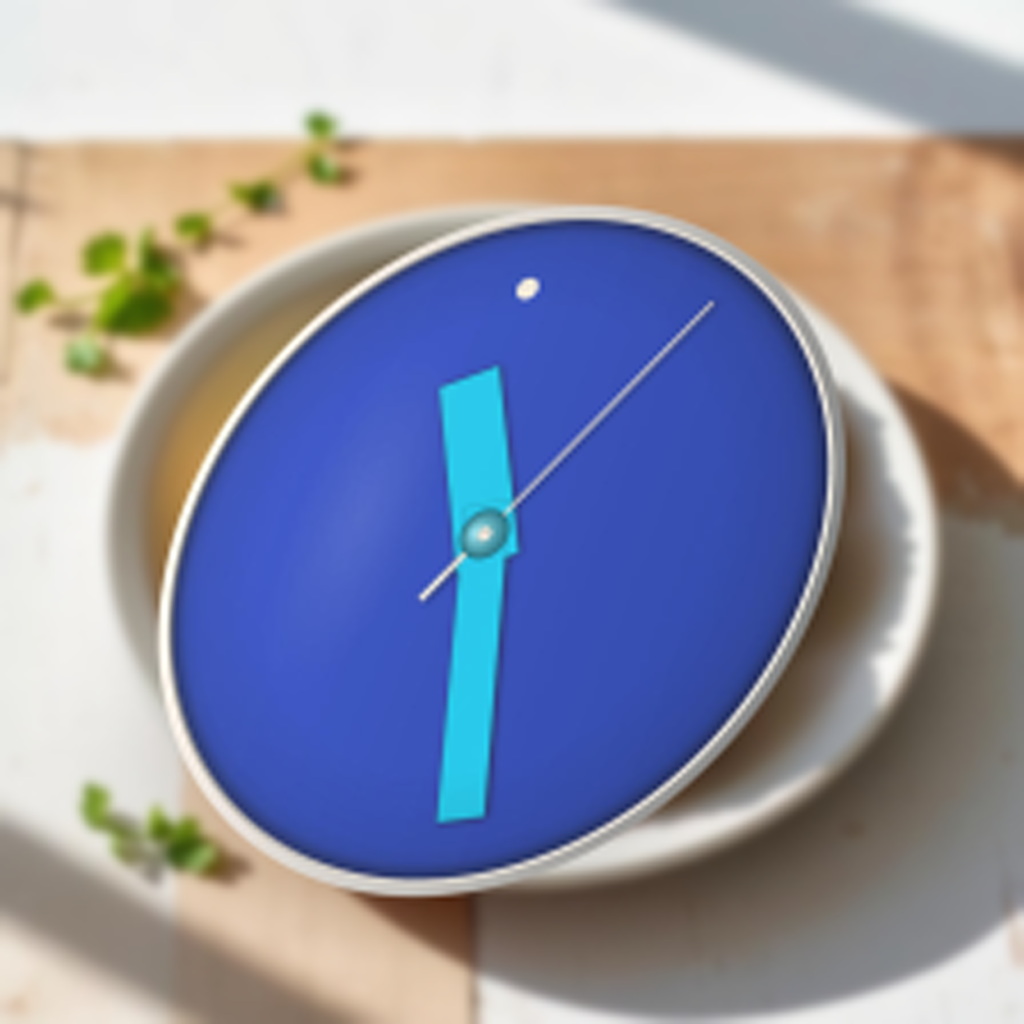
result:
{"hour": 11, "minute": 29, "second": 7}
